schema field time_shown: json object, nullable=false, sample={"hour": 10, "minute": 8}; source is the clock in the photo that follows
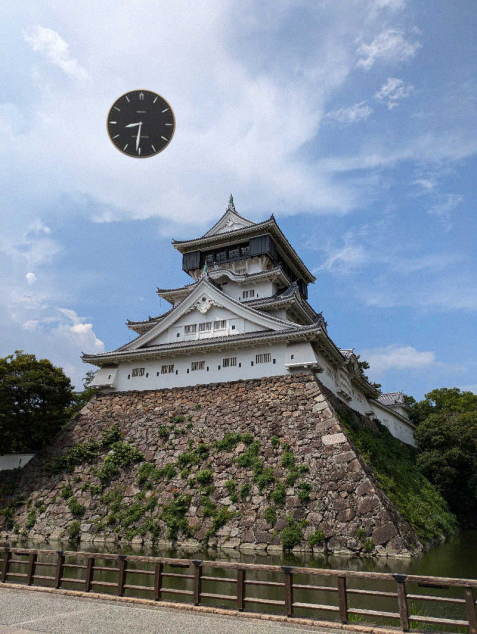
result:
{"hour": 8, "minute": 31}
